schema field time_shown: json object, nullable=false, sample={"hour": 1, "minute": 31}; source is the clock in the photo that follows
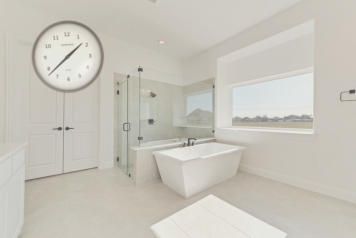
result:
{"hour": 1, "minute": 38}
